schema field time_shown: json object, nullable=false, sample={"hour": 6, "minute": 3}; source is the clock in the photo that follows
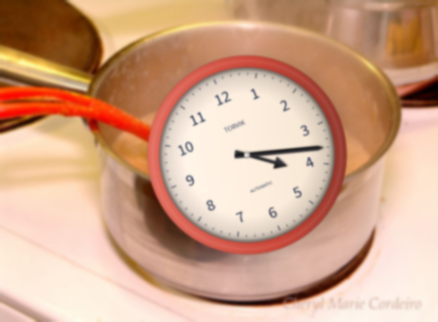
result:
{"hour": 4, "minute": 18}
